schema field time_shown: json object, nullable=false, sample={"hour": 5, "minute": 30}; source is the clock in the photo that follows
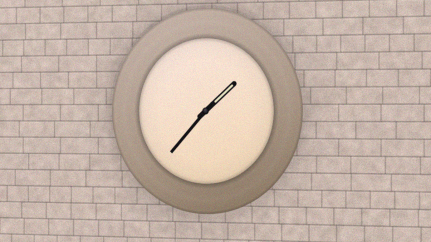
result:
{"hour": 1, "minute": 37}
